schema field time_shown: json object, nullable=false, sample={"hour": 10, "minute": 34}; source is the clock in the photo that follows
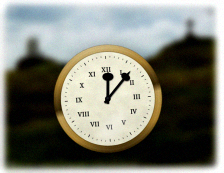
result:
{"hour": 12, "minute": 7}
